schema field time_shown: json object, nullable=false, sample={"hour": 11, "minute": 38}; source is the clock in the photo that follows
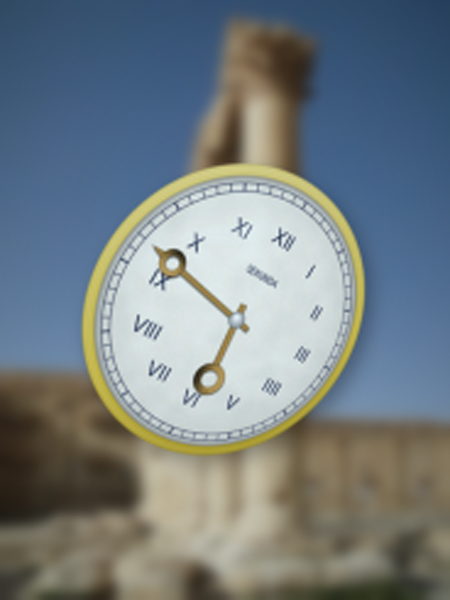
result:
{"hour": 5, "minute": 47}
